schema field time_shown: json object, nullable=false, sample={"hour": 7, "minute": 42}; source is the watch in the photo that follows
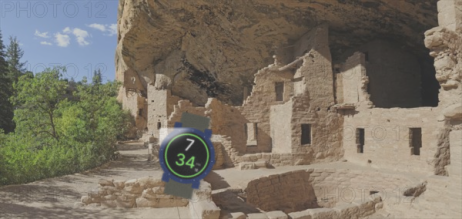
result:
{"hour": 7, "minute": 34}
